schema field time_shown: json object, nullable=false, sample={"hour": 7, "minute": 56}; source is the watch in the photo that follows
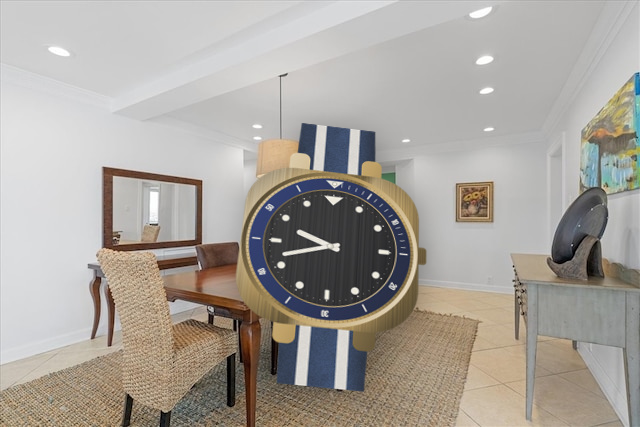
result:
{"hour": 9, "minute": 42}
